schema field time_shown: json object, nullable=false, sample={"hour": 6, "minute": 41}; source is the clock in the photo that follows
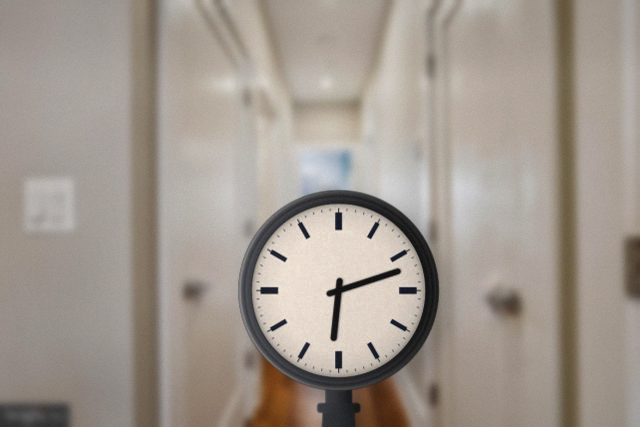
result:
{"hour": 6, "minute": 12}
